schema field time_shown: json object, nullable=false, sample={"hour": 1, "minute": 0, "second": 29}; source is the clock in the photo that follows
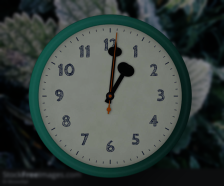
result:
{"hour": 1, "minute": 1, "second": 1}
